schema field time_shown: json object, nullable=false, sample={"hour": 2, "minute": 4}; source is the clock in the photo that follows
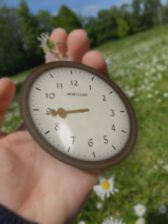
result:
{"hour": 8, "minute": 44}
